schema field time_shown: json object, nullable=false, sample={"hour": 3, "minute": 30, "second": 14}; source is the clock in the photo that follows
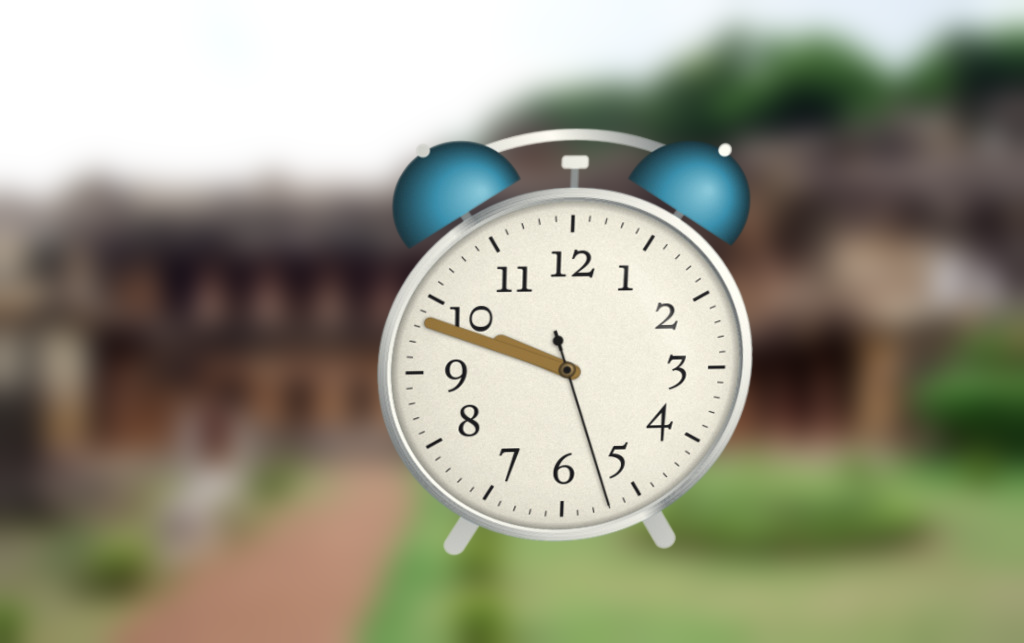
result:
{"hour": 9, "minute": 48, "second": 27}
